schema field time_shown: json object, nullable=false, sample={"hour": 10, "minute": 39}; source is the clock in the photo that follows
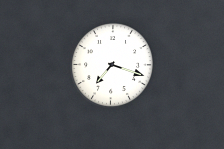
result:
{"hour": 7, "minute": 18}
